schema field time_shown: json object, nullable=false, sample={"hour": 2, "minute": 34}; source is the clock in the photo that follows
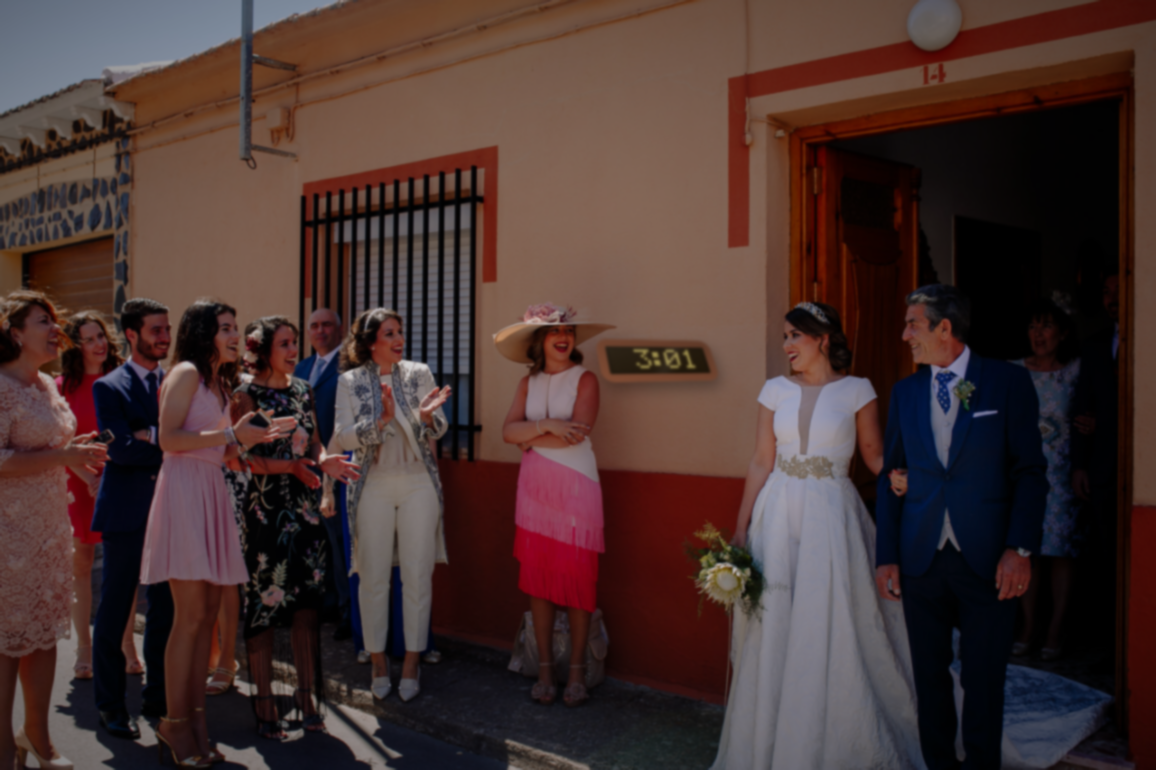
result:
{"hour": 3, "minute": 1}
